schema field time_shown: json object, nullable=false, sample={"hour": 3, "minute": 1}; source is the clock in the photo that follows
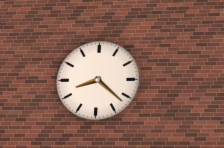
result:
{"hour": 8, "minute": 22}
